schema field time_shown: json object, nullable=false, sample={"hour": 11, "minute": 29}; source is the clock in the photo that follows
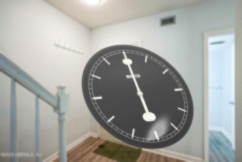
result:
{"hour": 6, "minute": 0}
